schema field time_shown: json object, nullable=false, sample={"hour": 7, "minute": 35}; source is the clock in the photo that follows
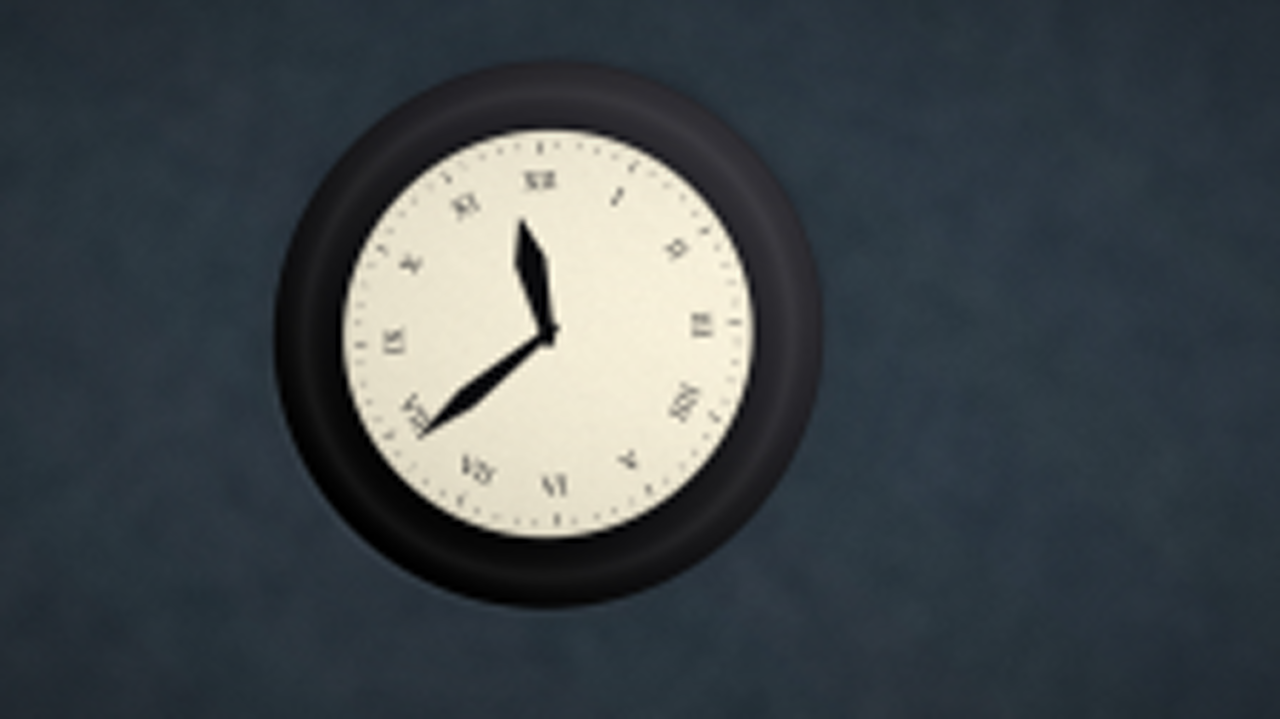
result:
{"hour": 11, "minute": 39}
